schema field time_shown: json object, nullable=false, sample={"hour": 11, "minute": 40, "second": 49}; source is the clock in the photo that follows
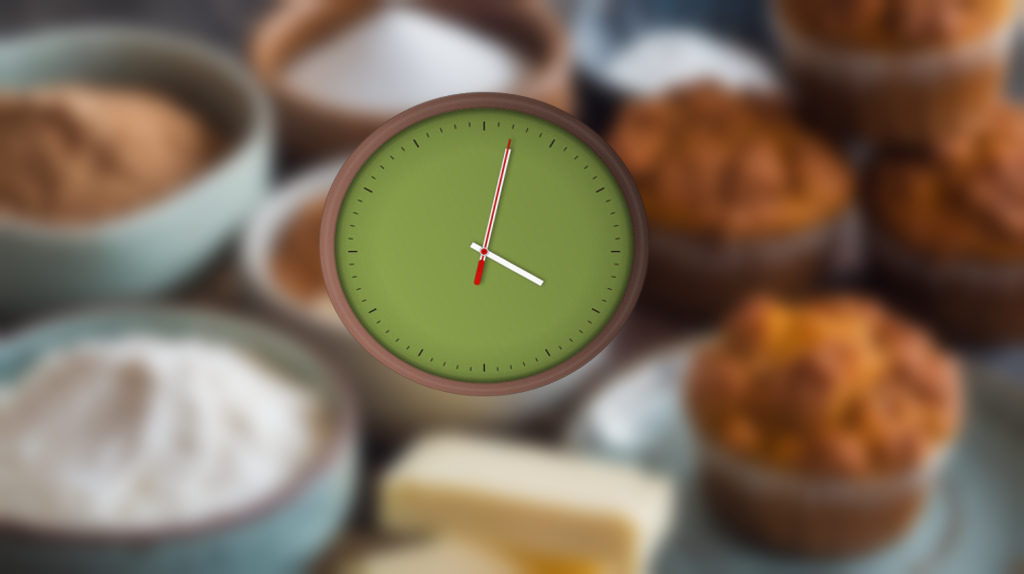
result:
{"hour": 4, "minute": 2, "second": 2}
